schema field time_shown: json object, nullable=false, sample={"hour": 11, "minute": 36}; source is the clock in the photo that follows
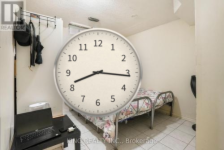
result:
{"hour": 8, "minute": 16}
